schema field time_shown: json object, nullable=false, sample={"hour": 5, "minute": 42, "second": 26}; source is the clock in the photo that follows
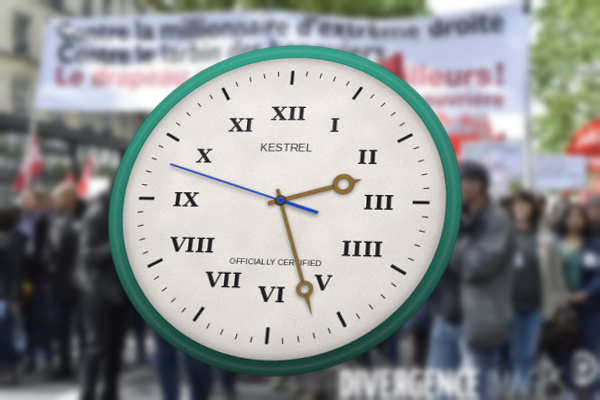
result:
{"hour": 2, "minute": 26, "second": 48}
